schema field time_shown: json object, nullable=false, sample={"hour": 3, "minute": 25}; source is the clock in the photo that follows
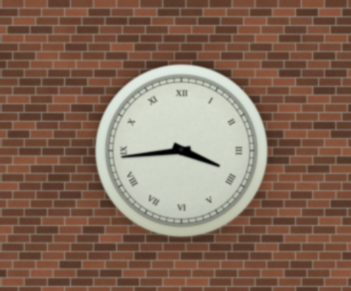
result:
{"hour": 3, "minute": 44}
